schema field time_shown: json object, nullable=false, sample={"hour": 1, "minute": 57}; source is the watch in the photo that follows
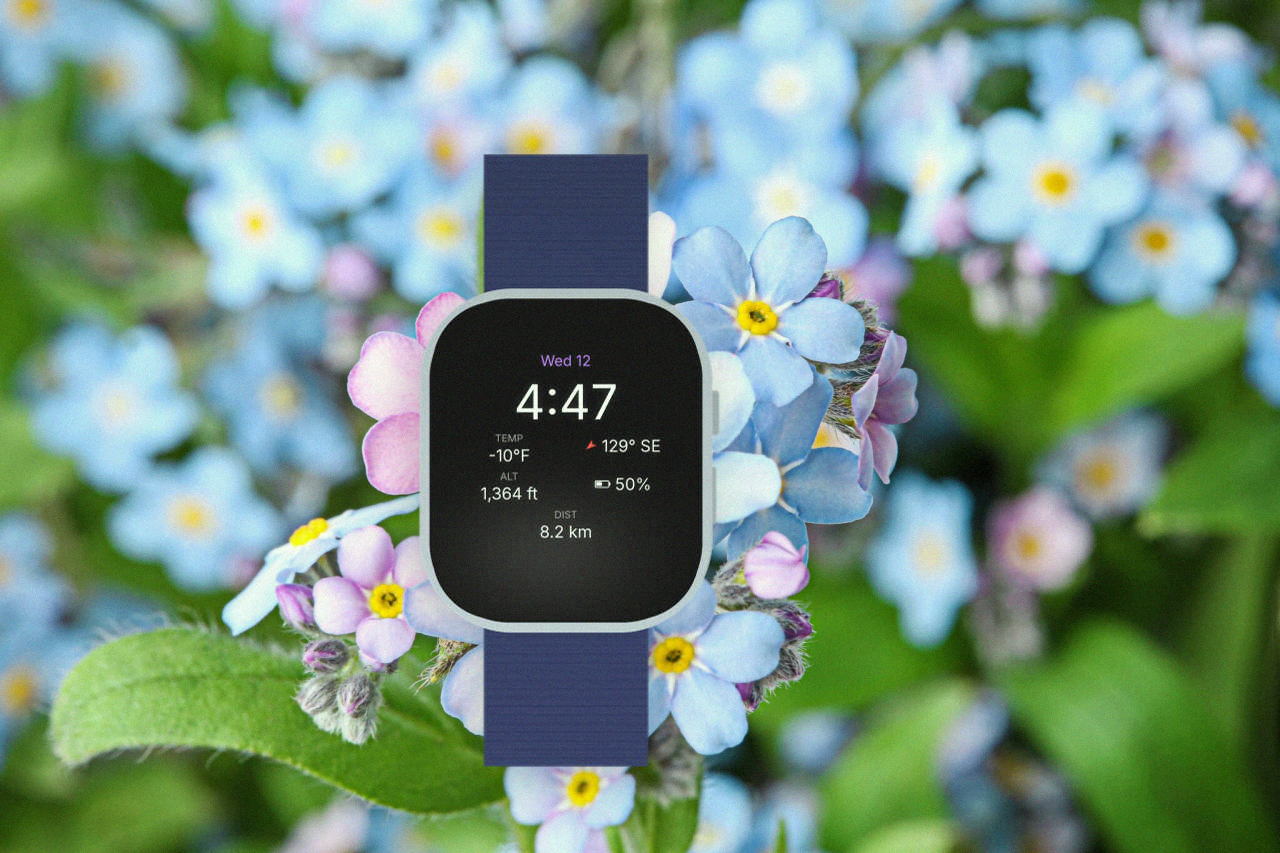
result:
{"hour": 4, "minute": 47}
